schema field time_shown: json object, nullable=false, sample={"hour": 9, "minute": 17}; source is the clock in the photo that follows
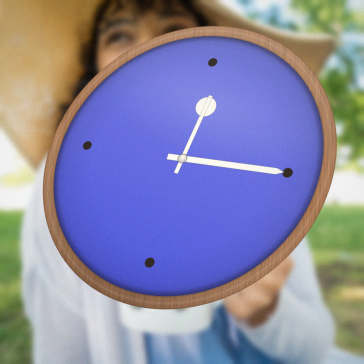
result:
{"hour": 12, "minute": 15}
